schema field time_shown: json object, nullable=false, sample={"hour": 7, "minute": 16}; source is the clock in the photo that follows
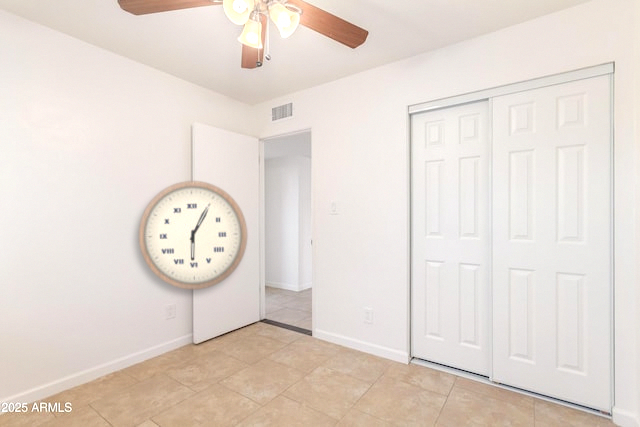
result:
{"hour": 6, "minute": 5}
